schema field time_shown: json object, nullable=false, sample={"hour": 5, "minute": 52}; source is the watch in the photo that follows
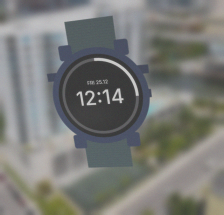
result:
{"hour": 12, "minute": 14}
